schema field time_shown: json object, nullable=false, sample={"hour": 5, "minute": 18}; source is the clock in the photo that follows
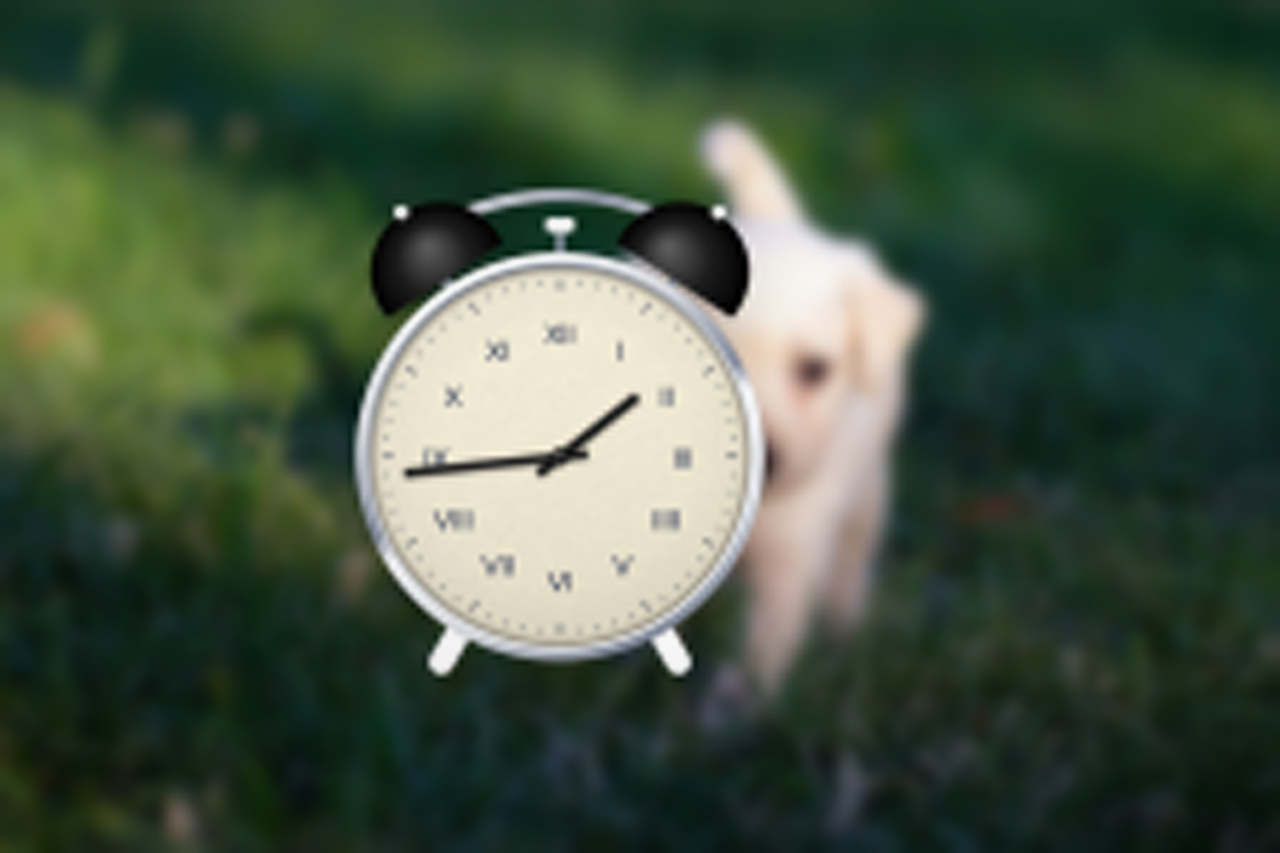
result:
{"hour": 1, "minute": 44}
